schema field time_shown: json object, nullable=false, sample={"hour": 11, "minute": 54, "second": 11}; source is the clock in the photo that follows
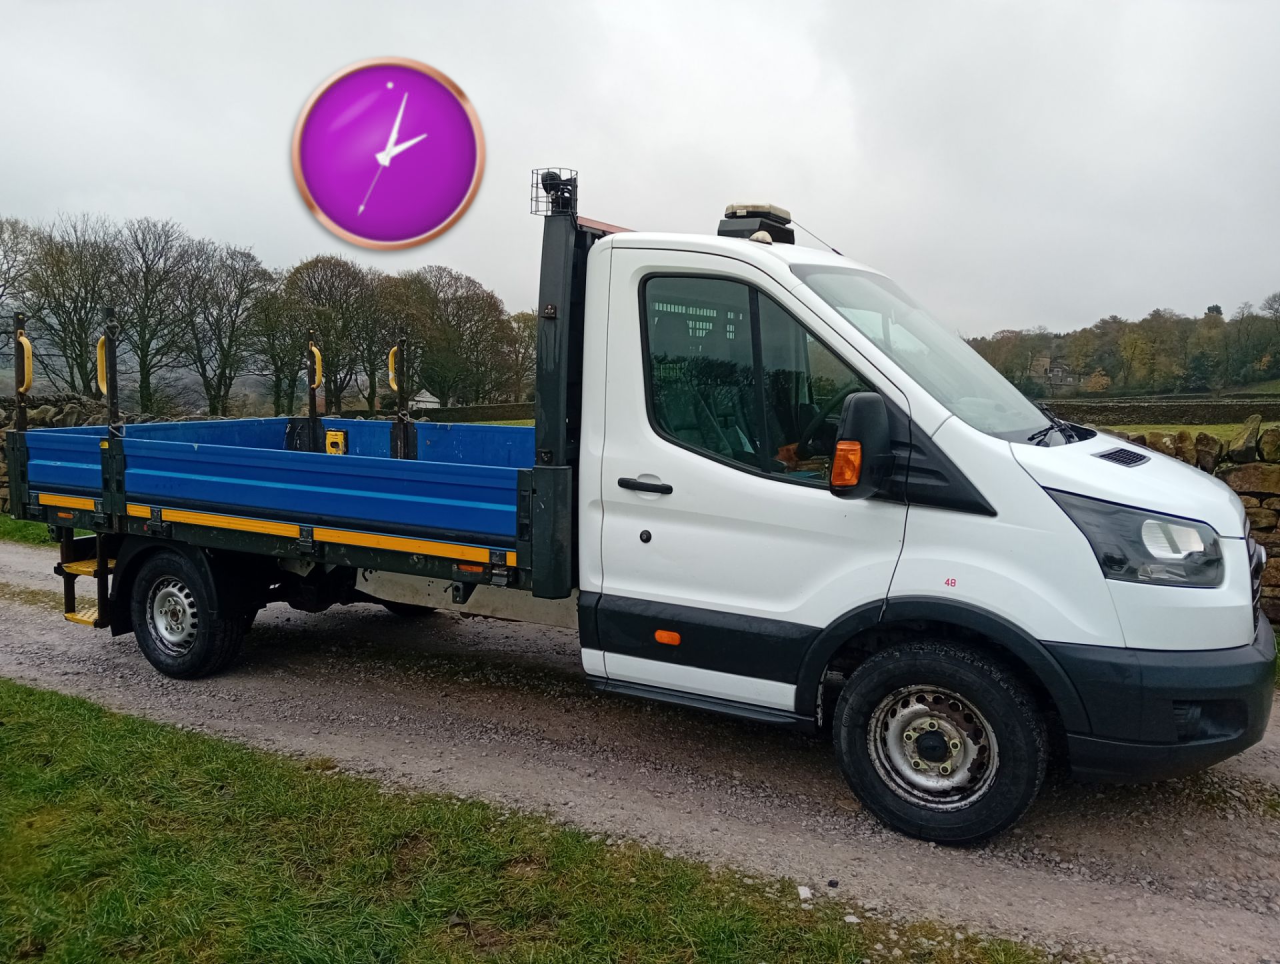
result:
{"hour": 2, "minute": 2, "second": 34}
